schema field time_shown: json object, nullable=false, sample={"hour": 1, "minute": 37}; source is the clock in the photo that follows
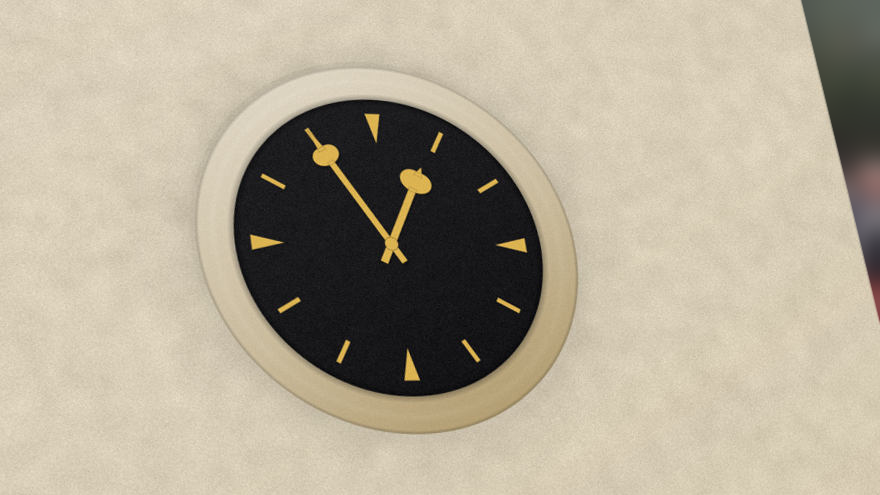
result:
{"hour": 12, "minute": 55}
